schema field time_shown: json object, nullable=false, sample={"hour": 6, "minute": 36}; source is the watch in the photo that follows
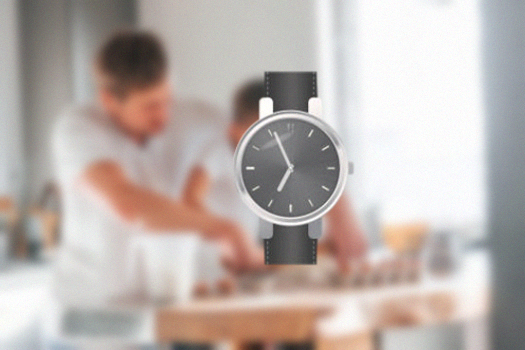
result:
{"hour": 6, "minute": 56}
